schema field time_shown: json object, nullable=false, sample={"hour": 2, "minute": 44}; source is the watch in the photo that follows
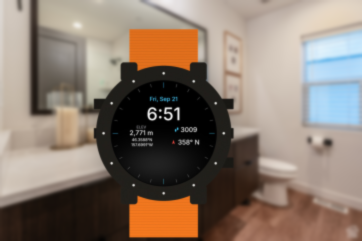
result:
{"hour": 6, "minute": 51}
